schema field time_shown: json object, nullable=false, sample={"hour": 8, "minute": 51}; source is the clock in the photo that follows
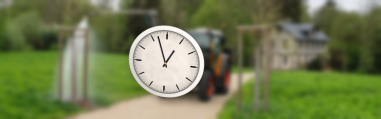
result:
{"hour": 12, "minute": 57}
